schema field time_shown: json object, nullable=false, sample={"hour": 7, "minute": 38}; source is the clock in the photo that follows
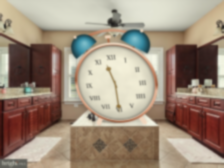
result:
{"hour": 11, "minute": 30}
